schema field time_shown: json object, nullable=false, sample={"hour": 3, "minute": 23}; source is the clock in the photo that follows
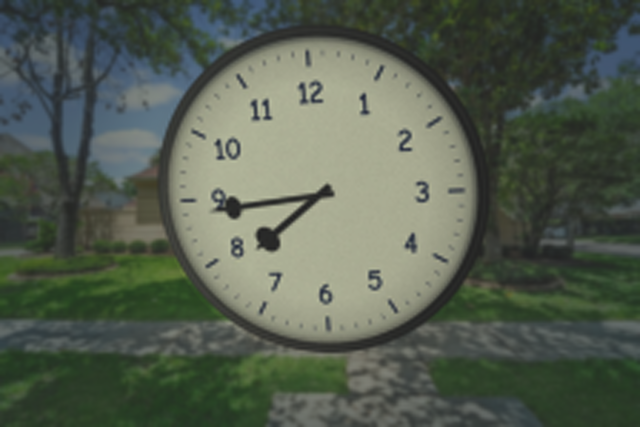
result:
{"hour": 7, "minute": 44}
